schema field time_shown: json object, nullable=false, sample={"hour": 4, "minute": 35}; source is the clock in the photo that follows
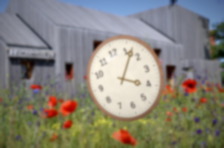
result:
{"hour": 4, "minute": 7}
